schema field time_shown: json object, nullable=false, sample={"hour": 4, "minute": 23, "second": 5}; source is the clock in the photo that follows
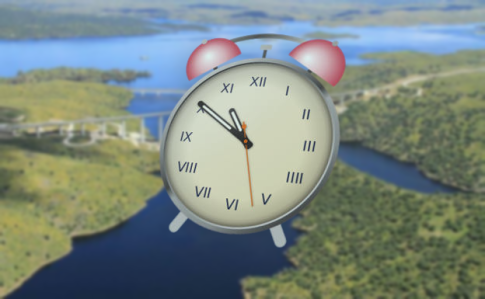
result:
{"hour": 10, "minute": 50, "second": 27}
